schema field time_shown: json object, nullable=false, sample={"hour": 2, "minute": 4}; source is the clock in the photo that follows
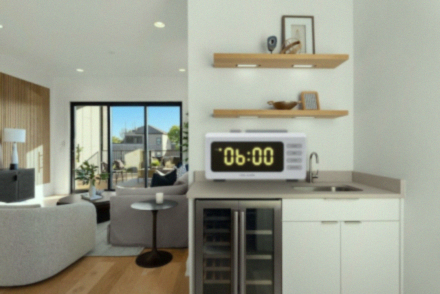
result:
{"hour": 6, "minute": 0}
